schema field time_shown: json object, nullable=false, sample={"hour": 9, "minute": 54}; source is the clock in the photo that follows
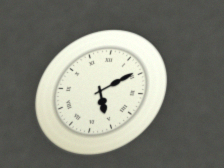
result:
{"hour": 5, "minute": 9}
